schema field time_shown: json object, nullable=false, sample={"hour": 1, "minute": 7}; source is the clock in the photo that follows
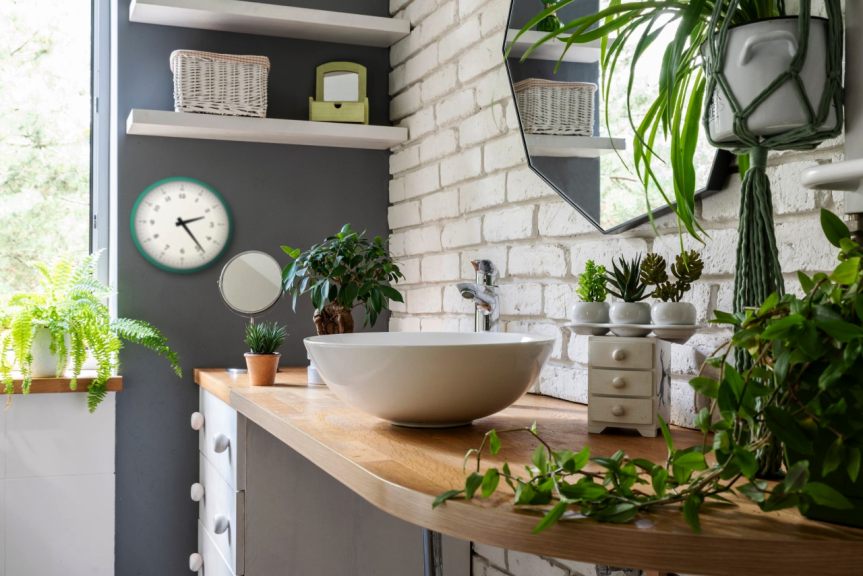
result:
{"hour": 2, "minute": 24}
